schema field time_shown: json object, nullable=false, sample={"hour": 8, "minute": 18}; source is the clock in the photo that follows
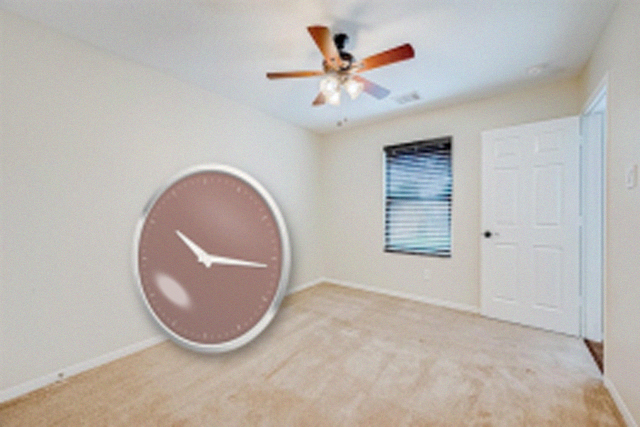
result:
{"hour": 10, "minute": 16}
